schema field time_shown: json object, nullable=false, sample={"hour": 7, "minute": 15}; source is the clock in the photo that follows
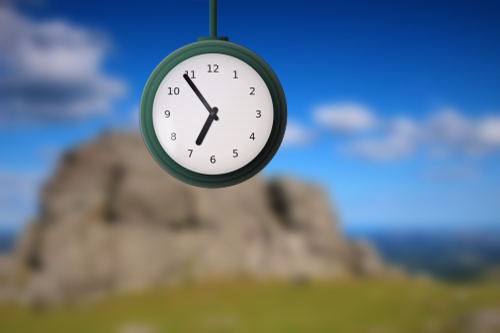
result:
{"hour": 6, "minute": 54}
